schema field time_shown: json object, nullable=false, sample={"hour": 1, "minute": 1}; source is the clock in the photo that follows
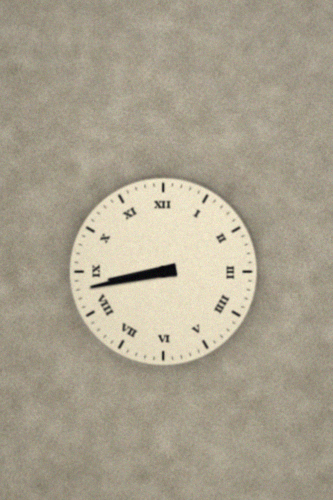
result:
{"hour": 8, "minute": 43}
